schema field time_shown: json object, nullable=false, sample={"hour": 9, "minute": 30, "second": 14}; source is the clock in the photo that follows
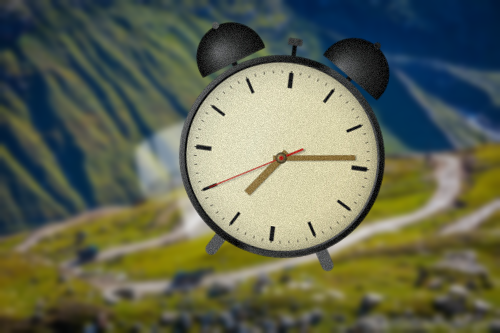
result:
{"hour": 7, "minute": 13, "second": 40}
